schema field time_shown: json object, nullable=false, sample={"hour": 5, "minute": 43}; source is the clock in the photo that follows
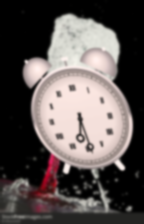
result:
{"hour": 6, "minute": 29}
